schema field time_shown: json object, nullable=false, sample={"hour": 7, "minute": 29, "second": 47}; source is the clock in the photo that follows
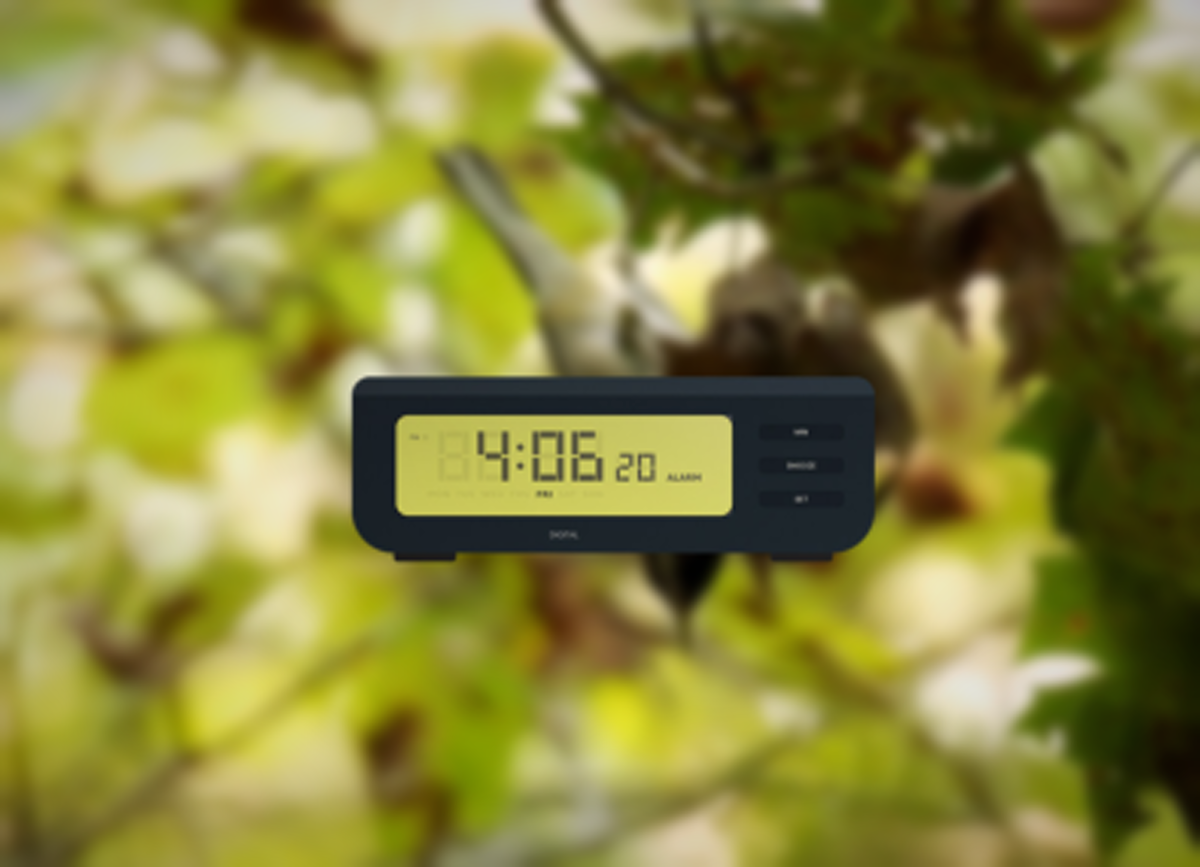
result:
{"hour": 4, "minute": 6, "second": 20}
